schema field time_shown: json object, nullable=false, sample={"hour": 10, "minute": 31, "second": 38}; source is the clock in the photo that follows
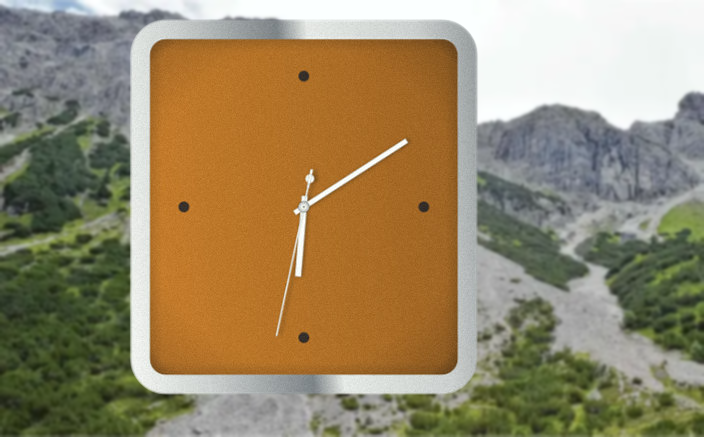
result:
{"hour": 6, "minute": 9, "second": 32}
